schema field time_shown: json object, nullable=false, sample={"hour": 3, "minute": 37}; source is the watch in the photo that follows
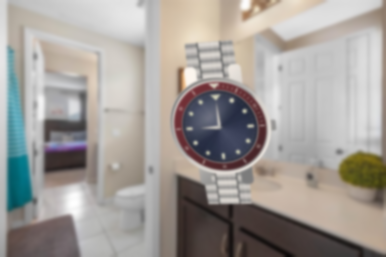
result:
{"hour": 9, "minute": 0}
